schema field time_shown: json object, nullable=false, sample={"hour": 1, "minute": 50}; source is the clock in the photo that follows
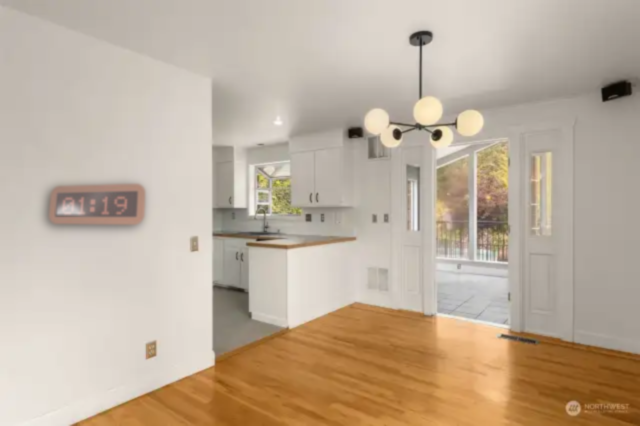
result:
{"hour": 1, "minute": 19}
